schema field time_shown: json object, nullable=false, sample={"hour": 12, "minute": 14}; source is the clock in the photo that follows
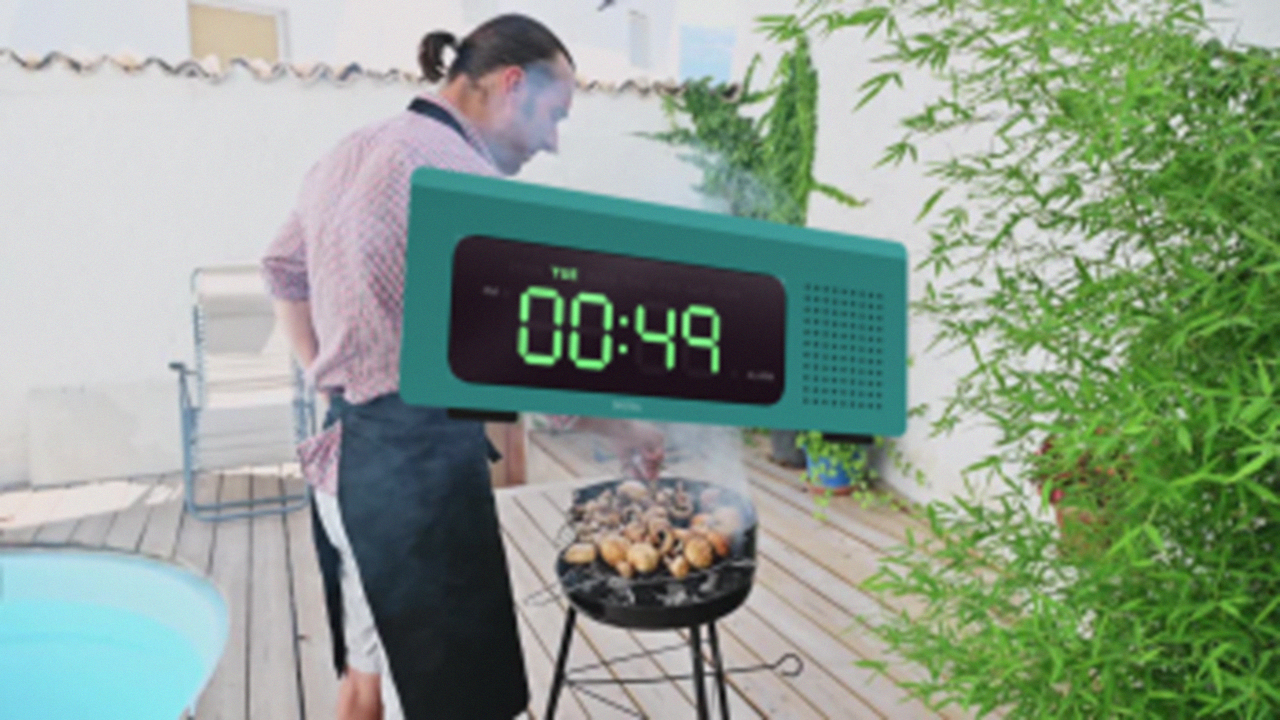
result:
{"hour": 0, "minute": 49}
